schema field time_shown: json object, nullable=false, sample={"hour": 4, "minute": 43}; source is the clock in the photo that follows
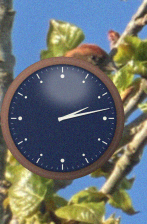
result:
{"hour": 2, "minute": 13}
